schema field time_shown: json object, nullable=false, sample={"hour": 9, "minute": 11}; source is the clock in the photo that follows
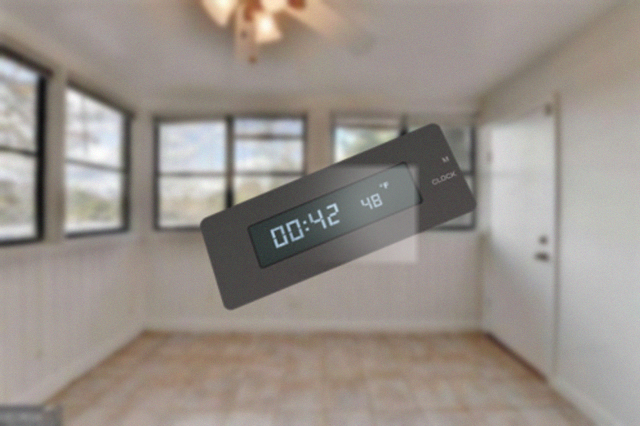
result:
{"hour": 0, "minute": 42}
